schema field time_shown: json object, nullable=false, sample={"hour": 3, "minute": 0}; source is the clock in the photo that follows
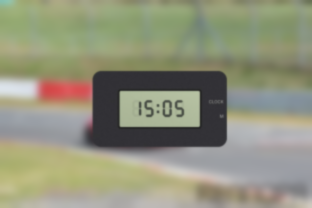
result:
{"hour": 15, "minute": 5}
